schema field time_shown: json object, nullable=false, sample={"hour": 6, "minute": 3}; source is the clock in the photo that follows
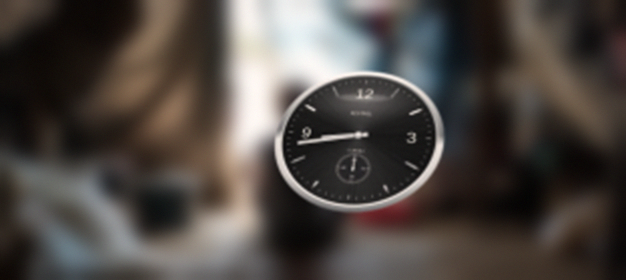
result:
{"hour": 8, "minute": 43}
